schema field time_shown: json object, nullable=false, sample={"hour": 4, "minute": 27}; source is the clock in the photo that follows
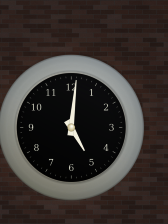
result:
{"hour": 5, "minute": 1}
